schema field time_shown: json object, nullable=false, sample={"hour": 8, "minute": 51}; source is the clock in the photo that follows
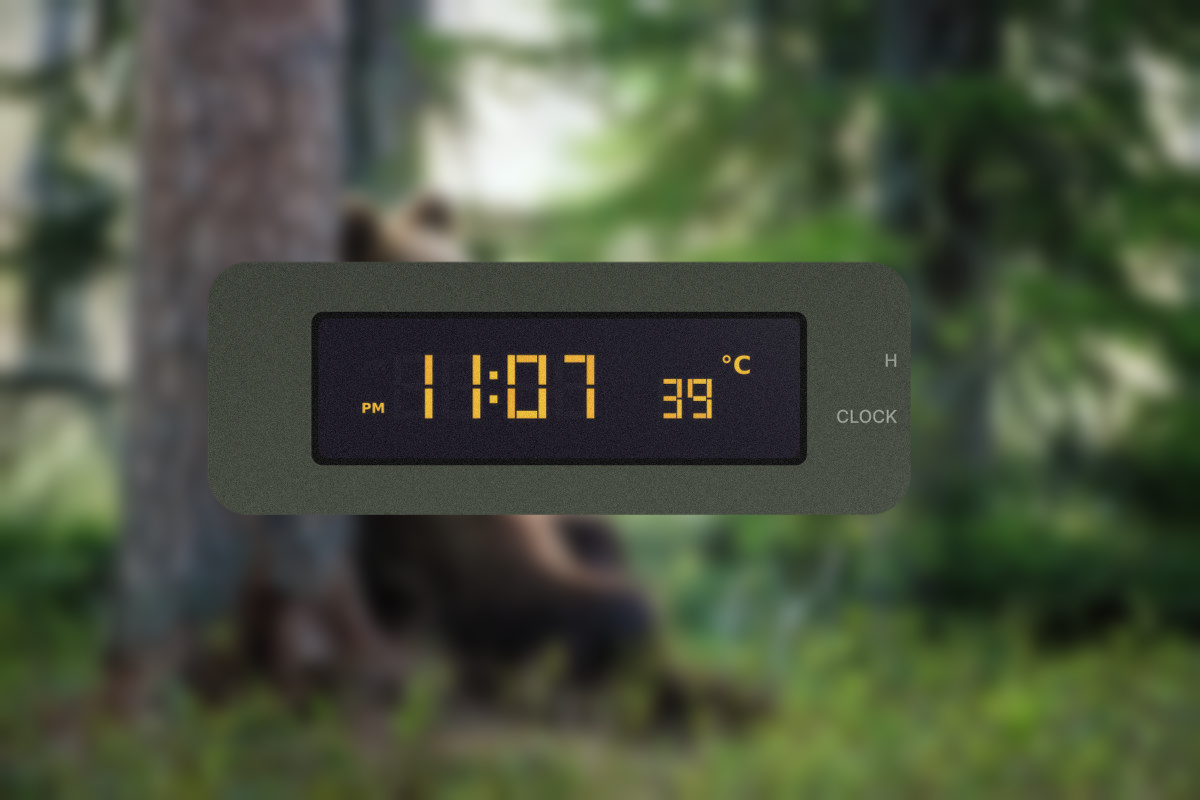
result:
{"hour": 11, "minute": 7}
